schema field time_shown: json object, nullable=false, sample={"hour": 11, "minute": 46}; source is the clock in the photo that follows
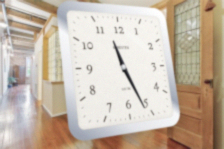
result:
{"hour": 11, "minute": 26}
